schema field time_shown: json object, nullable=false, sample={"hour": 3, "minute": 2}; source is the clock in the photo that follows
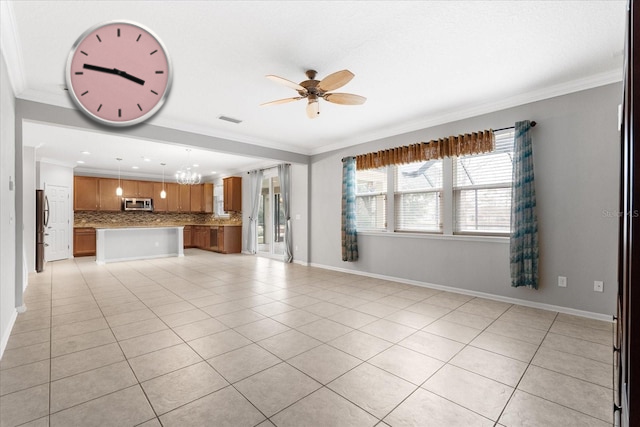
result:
{"hour": 3, "minute": 47}
